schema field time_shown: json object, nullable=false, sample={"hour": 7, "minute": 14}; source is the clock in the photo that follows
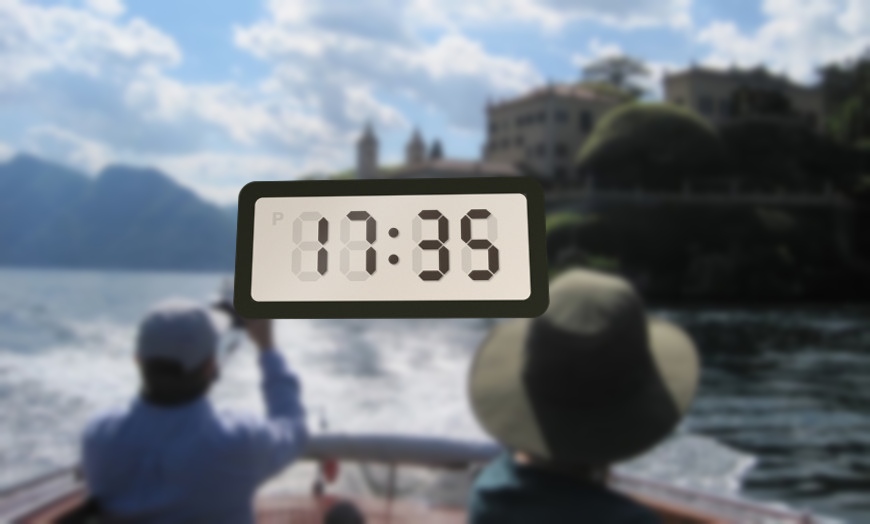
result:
{"hour": 17, "minute": 35}
